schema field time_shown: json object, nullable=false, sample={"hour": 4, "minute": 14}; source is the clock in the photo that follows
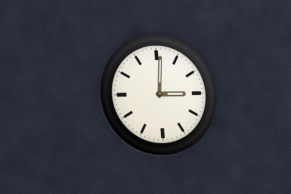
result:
{"hour": 3, "minute": 1}
